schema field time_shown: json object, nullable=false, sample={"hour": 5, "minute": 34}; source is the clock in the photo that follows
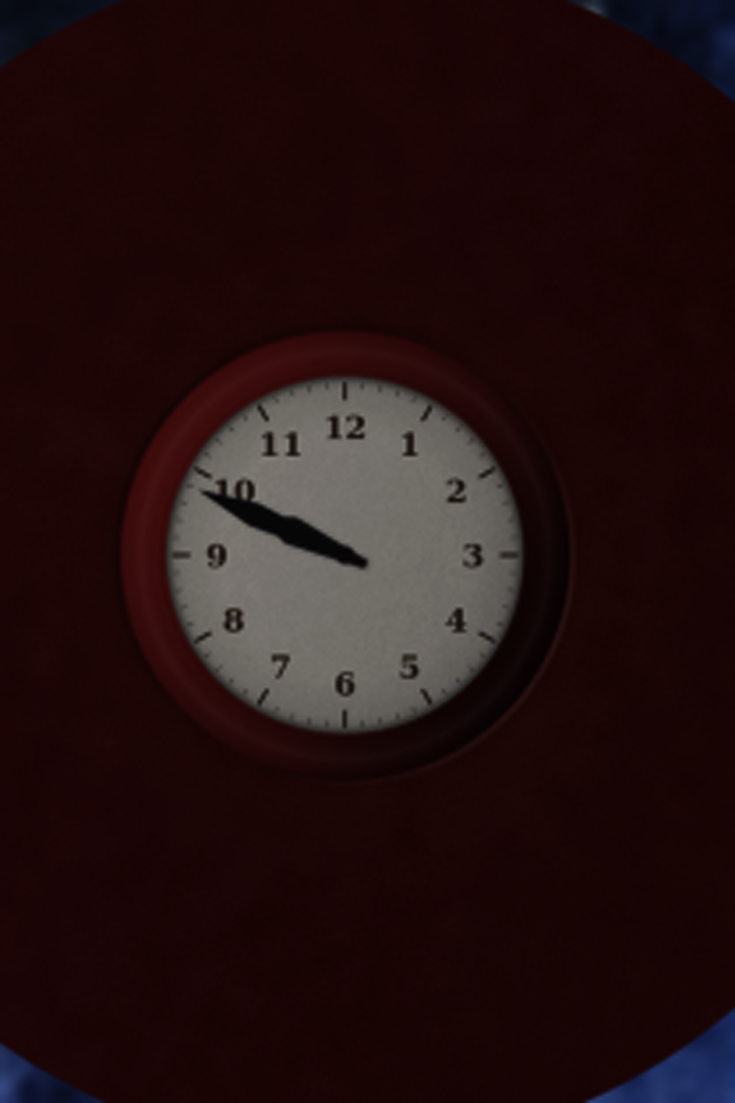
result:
{"hour": 9, "minute": 49}
